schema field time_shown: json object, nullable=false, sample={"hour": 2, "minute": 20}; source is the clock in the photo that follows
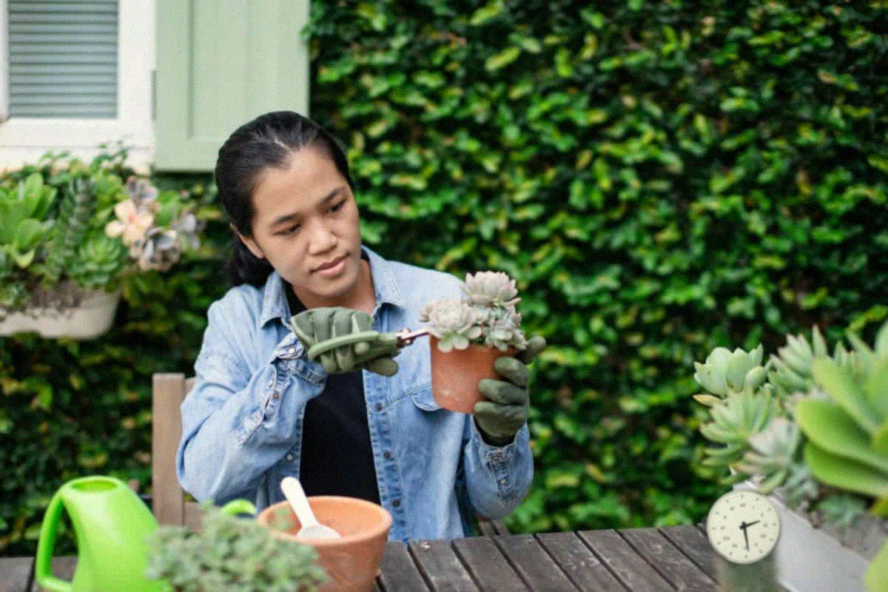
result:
{"hour": 2, "minute": 29}
